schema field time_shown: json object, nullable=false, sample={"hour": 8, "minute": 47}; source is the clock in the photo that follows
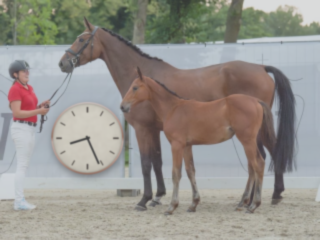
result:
{"hour": 8, "minute": 26}
